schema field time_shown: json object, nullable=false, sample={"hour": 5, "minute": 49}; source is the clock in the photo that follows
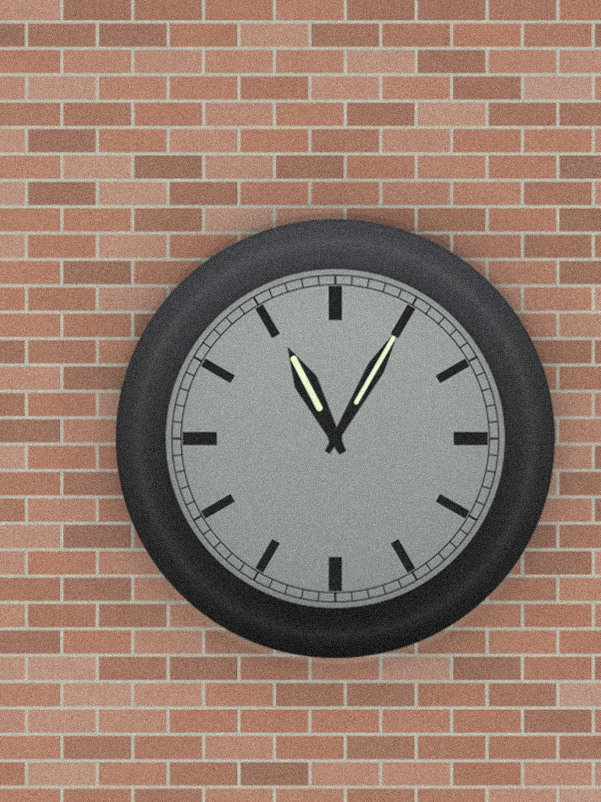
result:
{"hour": 11, "minute": 5}
